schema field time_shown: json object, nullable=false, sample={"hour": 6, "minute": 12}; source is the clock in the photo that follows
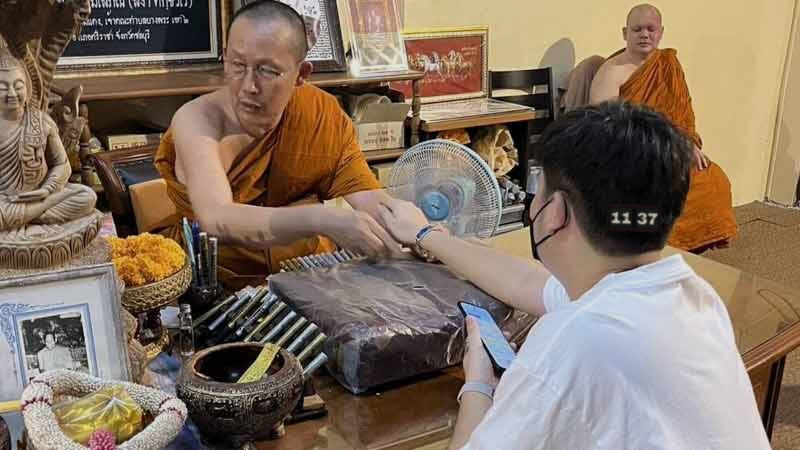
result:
{"hour": 11, "minute": 37}
